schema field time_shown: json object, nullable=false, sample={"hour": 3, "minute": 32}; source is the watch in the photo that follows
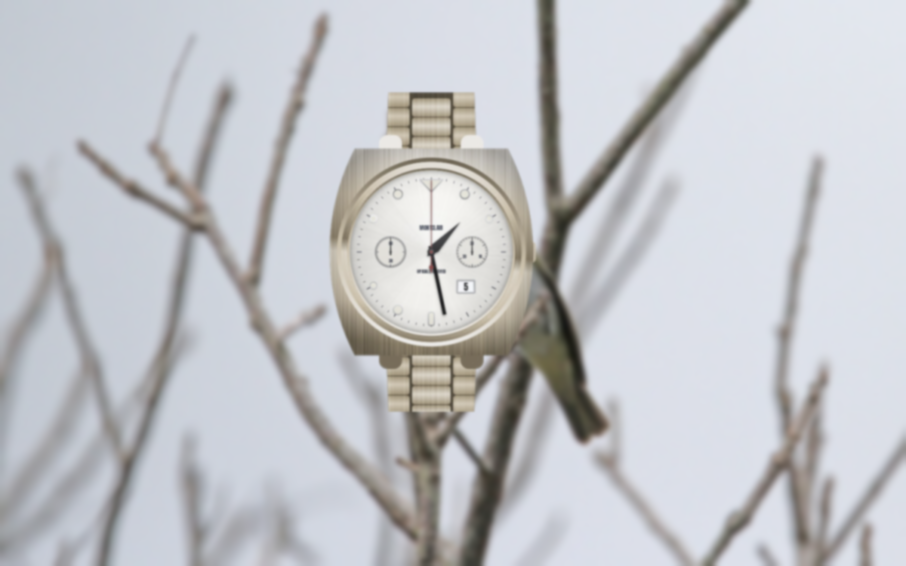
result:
{"hour": 1, "minute": 28}
